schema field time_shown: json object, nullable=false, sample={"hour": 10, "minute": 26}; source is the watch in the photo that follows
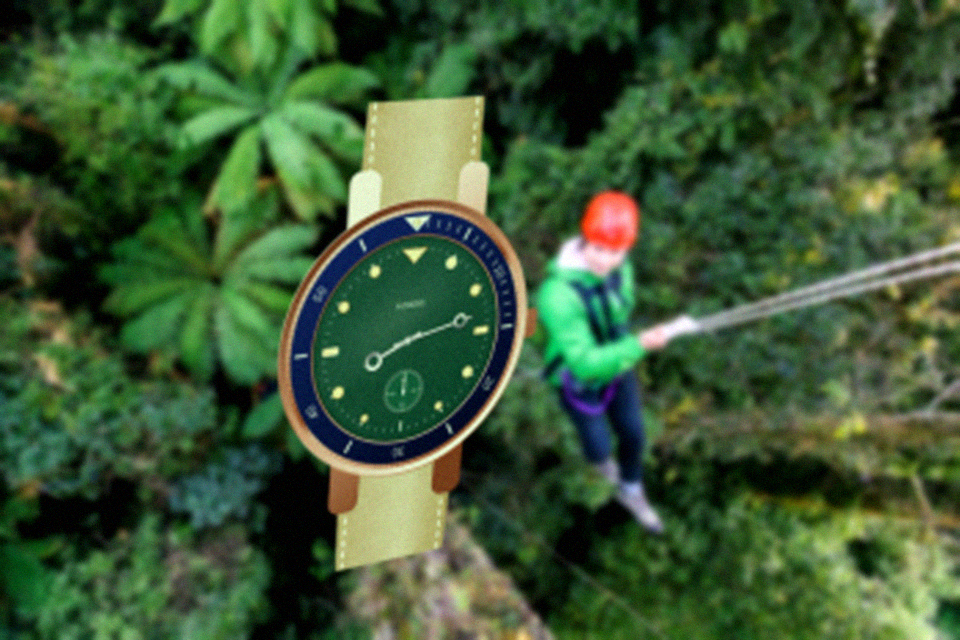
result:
{"hour": 8, "minute": 13}
